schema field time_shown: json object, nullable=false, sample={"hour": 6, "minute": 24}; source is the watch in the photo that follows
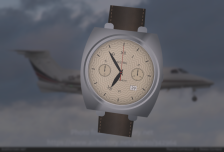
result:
{"hour": 6, "minute": 54}
